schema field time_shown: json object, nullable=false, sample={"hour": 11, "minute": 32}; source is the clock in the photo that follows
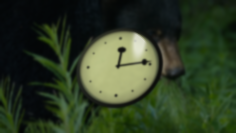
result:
{"hour": 12, "minute": 14}
